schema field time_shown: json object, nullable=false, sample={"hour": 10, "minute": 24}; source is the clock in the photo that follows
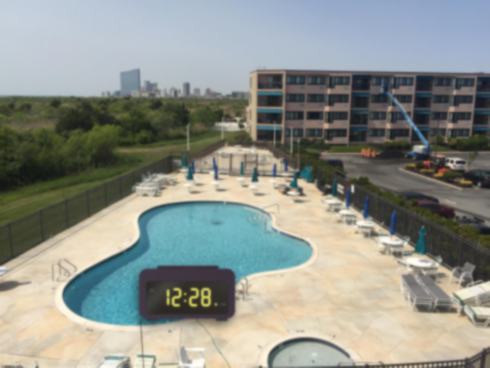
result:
{"hour": 12, "minute": 28}
